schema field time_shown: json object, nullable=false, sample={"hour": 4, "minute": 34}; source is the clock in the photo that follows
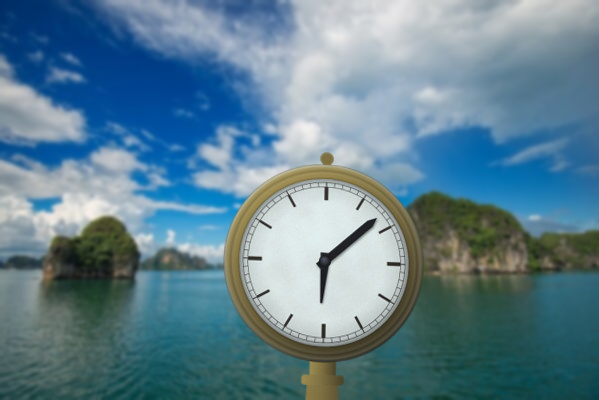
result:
{"hour": 6, "minute": 8}
